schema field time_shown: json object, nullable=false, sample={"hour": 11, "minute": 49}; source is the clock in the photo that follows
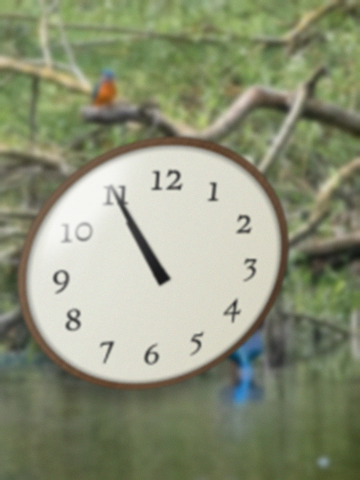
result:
{"hour": 10, "minute": 55}
